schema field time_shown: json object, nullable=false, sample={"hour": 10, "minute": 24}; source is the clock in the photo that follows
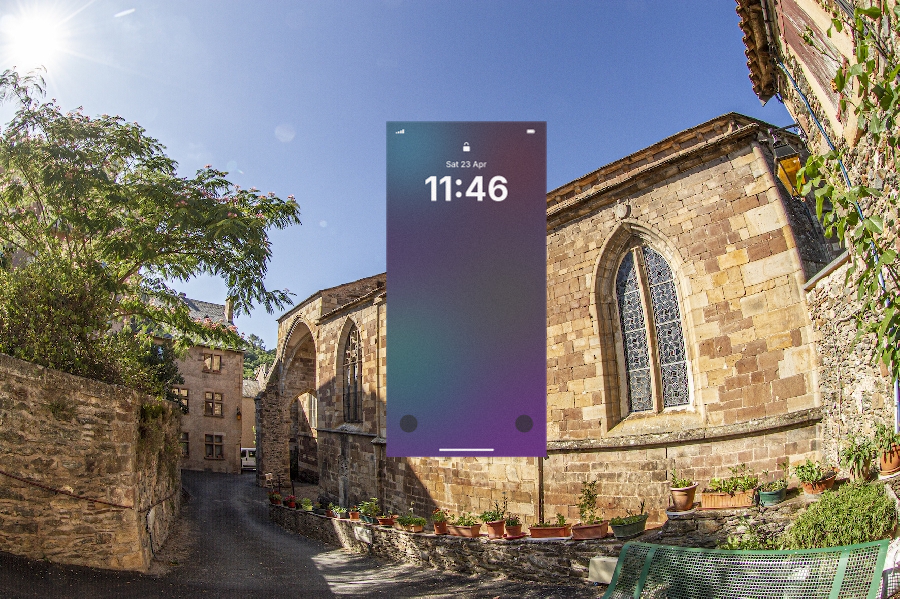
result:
{"hour": 11, "minute": 46}
